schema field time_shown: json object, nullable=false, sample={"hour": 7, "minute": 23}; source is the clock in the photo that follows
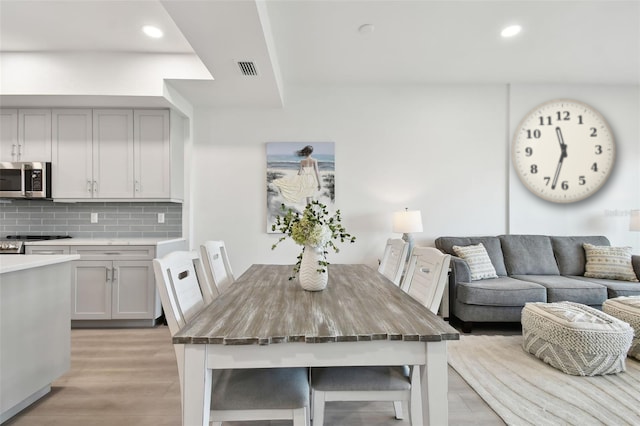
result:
{"hour": 11, "minute": 33}
